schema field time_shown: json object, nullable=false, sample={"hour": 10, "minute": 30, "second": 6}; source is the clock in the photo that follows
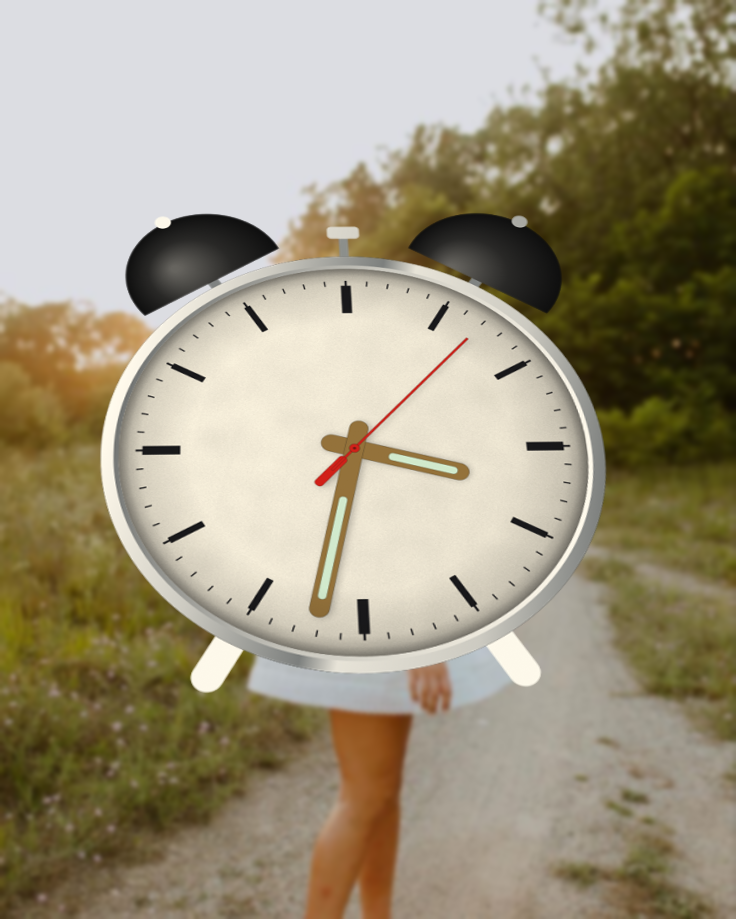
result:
{"hour": 3, "minute": 32, "second": 7}
